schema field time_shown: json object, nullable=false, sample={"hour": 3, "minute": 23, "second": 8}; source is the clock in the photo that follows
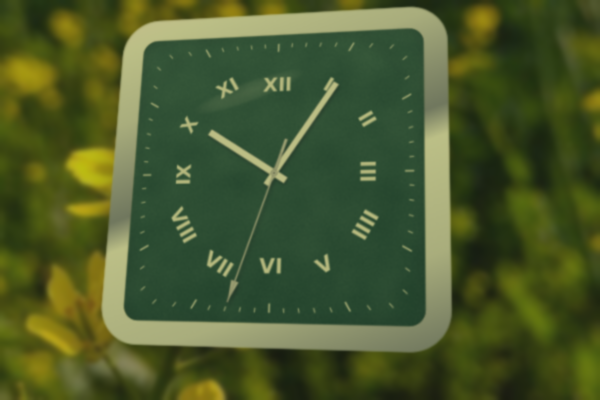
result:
{"hour": 10, "minute": 5, "second": 33}
